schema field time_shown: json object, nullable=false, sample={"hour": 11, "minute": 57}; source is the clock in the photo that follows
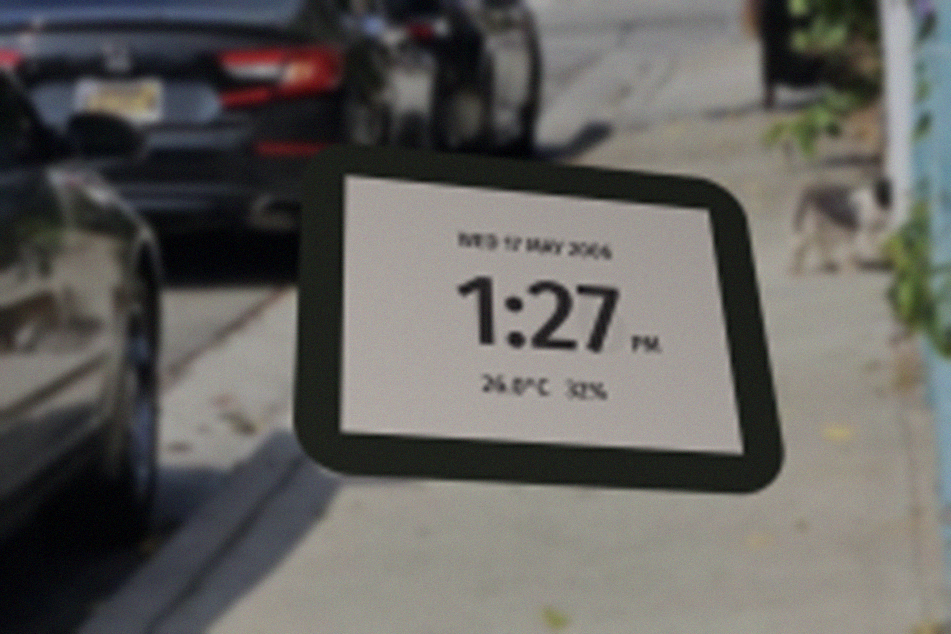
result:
{"hour": 1, "minute": 27}
